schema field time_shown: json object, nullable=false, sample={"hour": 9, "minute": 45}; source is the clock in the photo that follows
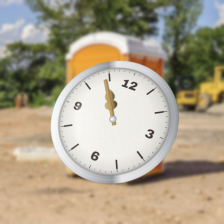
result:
{"hour": 10, "minute": 54}
